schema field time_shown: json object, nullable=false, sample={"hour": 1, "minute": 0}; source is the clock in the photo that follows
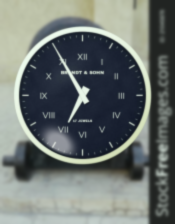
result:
{"hour": 6, "minute": 55}
